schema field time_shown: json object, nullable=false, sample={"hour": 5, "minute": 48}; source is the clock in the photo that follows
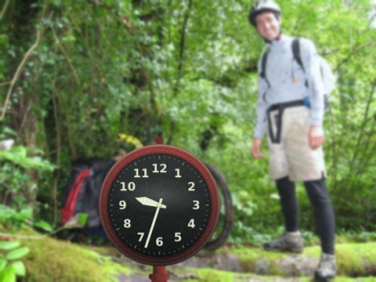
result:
{"hour": 9, "minute": 33}
